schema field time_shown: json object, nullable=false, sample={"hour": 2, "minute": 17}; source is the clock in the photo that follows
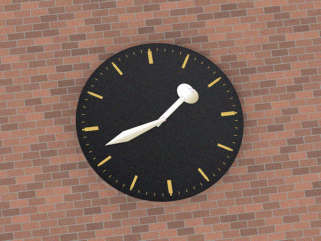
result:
{"hour": 1, "minute": 42}
